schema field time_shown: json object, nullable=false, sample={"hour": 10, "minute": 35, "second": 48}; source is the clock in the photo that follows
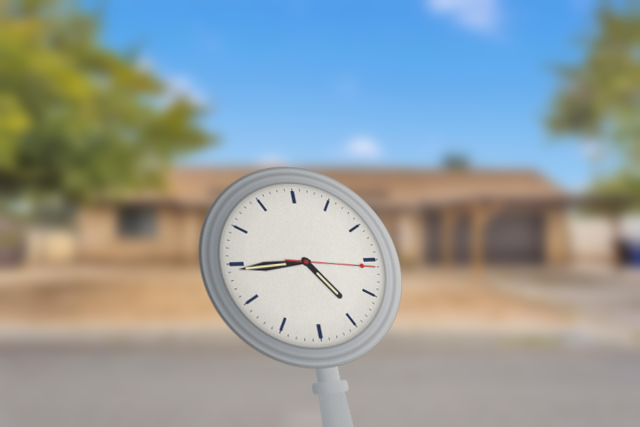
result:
{"hour": 4, "minute": 44, "second": 16}
